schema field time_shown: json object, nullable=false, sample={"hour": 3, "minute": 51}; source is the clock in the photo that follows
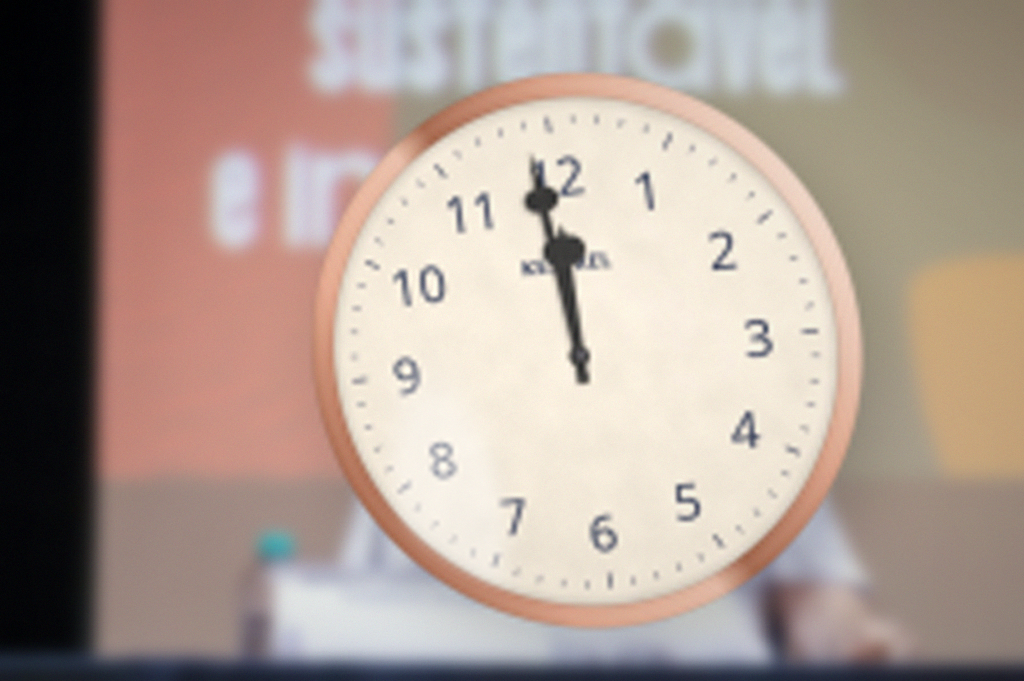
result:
{"hour": 11, "minute": 59}
